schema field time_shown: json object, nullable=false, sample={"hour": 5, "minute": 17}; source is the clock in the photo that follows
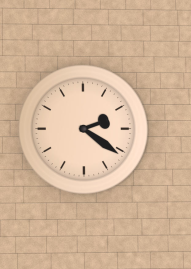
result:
{"hour": 2, "minute": 21}
